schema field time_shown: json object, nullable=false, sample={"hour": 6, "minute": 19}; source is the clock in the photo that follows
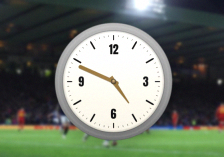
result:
{"hour": 4, "minute": 49}
